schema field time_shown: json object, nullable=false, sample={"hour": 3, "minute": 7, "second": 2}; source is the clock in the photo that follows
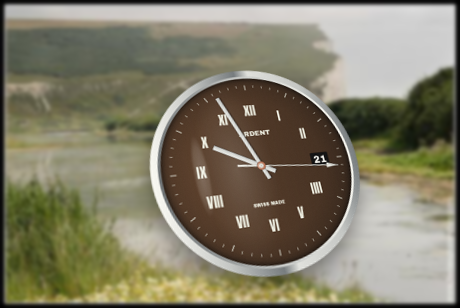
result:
{"hour": 9, "minute": 56, "second": 16}
